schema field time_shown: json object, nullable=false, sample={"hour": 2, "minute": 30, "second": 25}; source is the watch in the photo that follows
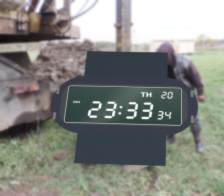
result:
{"hour": 23, "minute": 33, "second": 34}
